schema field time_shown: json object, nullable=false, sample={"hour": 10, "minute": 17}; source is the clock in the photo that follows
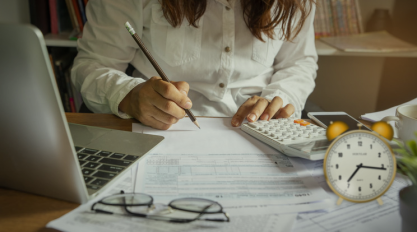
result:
{"hour": 7, "minute": 16}
